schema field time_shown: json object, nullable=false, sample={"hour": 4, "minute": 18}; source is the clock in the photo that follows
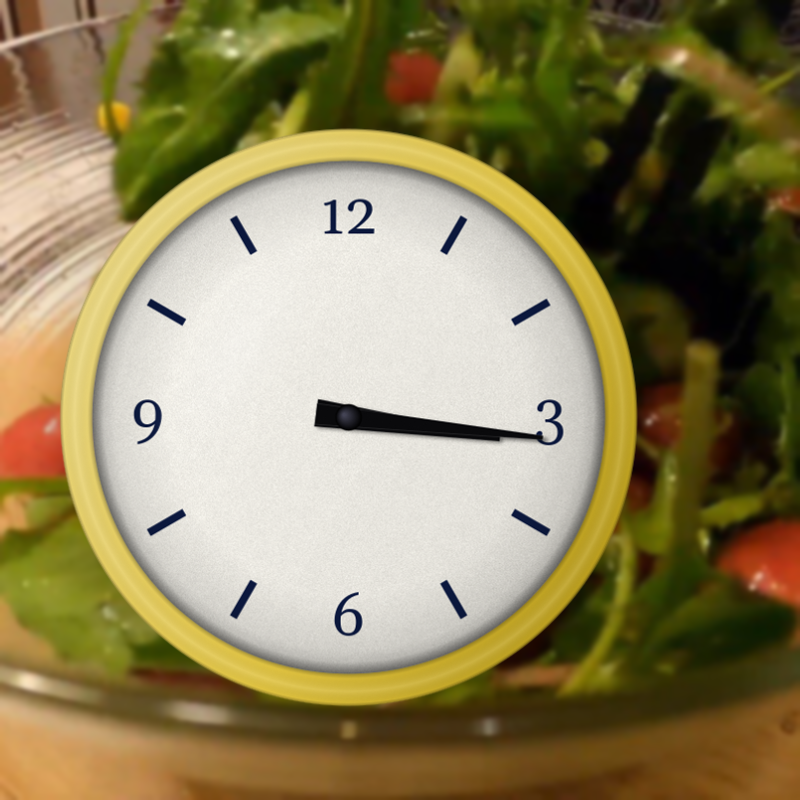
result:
{"hour": 3, "minute": 16}
